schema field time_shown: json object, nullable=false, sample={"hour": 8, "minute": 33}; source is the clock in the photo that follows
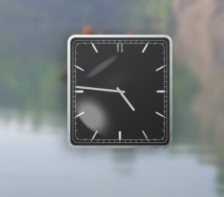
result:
{"hour": 4, "minute": 46}
